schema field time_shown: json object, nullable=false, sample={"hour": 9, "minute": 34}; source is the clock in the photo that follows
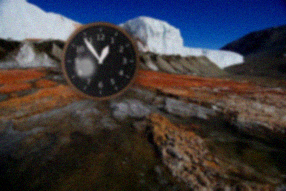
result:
{"hour": 12, "minute": 54}
